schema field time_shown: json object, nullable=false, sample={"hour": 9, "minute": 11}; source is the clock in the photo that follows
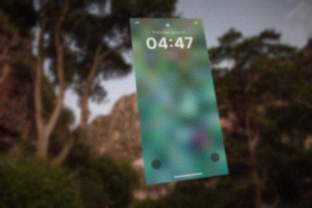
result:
{"hour": 4, "minute": 47}
